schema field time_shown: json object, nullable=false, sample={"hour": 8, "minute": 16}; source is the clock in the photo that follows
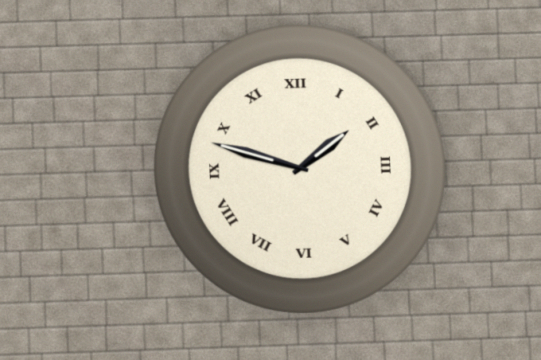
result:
{"hour": 1, "minute": 48}
